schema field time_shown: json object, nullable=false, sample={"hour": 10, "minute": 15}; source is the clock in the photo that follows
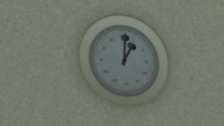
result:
{"hour": 1, "minute": 1}
